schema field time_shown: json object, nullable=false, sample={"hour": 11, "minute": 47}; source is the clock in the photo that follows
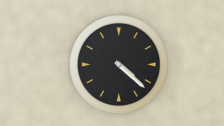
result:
{"hour": 4, "minute": 22}
